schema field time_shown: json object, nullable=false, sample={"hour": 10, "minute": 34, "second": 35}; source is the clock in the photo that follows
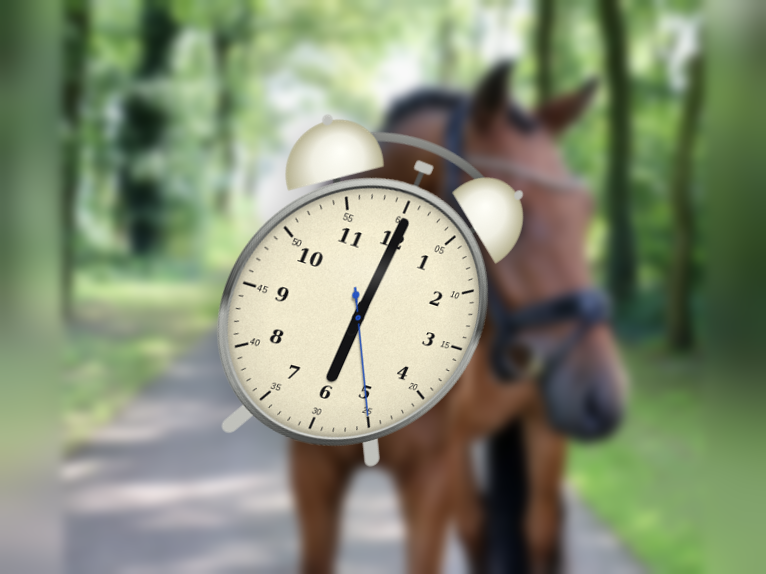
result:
{"hour": 6, "minute": 0, "second": 25}
